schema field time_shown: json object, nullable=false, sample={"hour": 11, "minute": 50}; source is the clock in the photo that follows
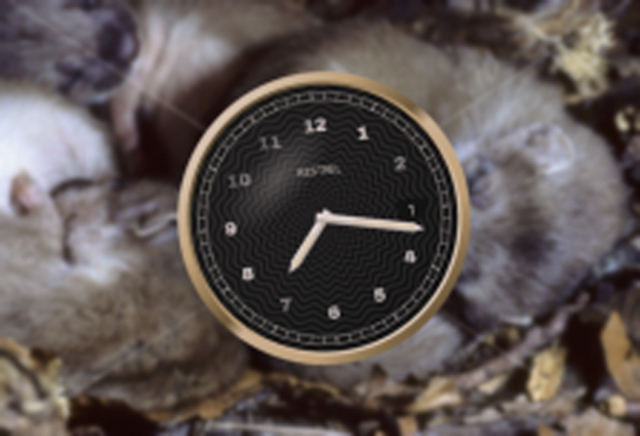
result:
{"hour": 7, "minute": 17}
